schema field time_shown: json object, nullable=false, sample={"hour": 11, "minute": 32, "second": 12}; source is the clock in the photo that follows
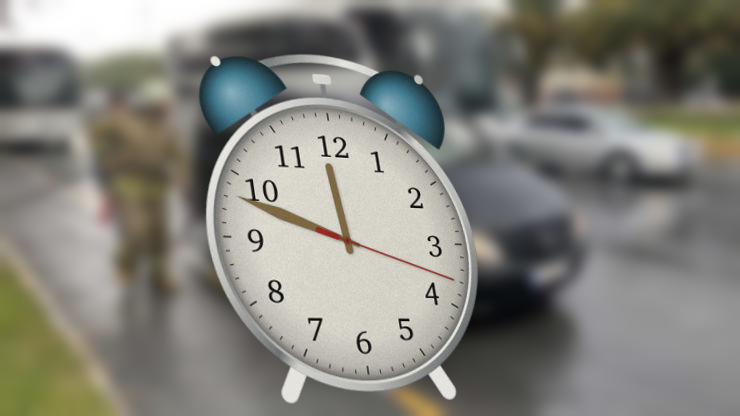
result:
{"hour": 11, "minute": 48, "second": 18}
